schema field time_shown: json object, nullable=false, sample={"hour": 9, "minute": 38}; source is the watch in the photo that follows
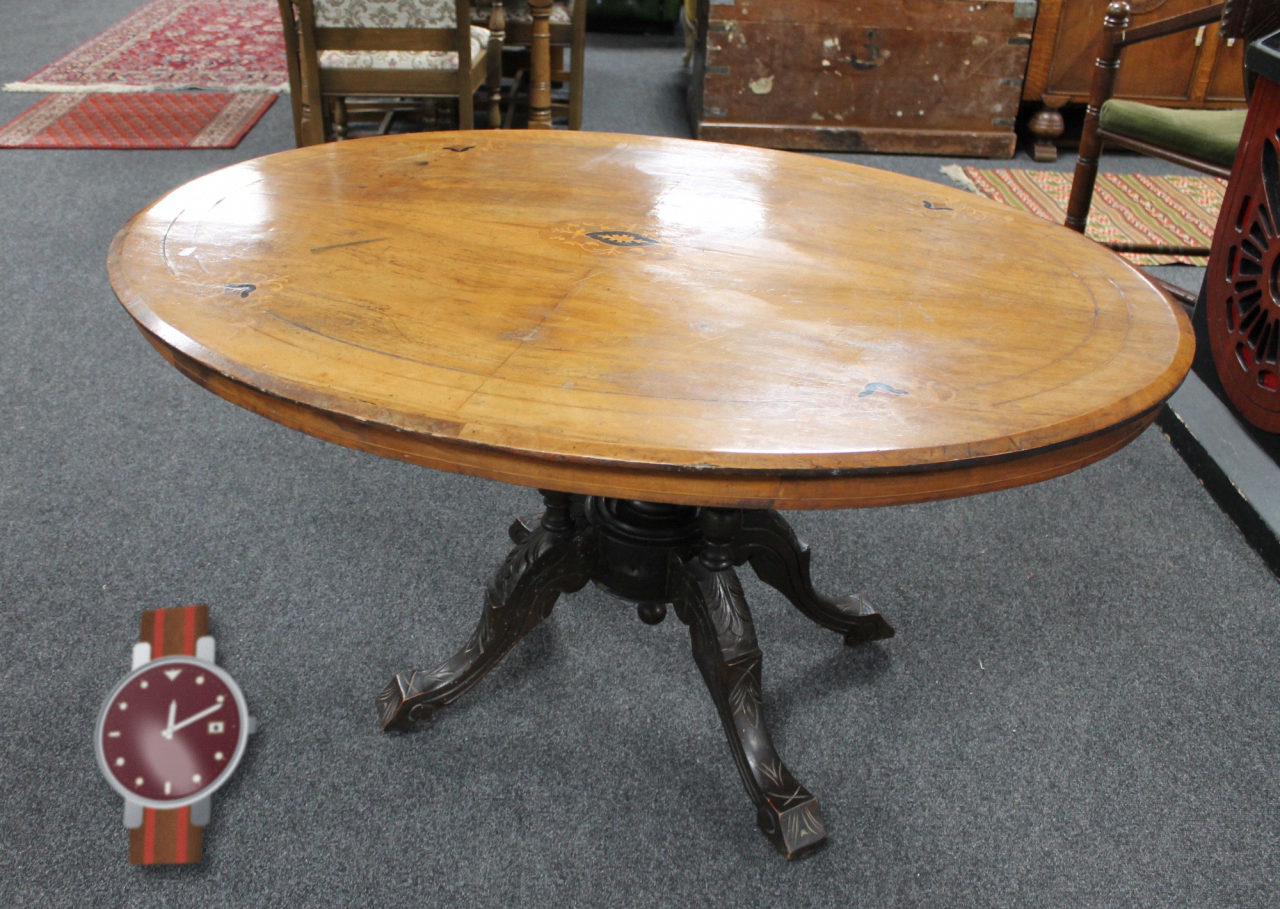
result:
{"hour": 12, "minute": 11}
